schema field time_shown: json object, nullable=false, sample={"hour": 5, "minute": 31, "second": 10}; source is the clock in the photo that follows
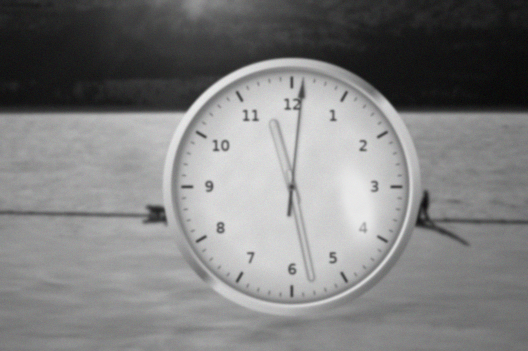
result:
{"hour": 11, "minute": 28, "second": 1}
